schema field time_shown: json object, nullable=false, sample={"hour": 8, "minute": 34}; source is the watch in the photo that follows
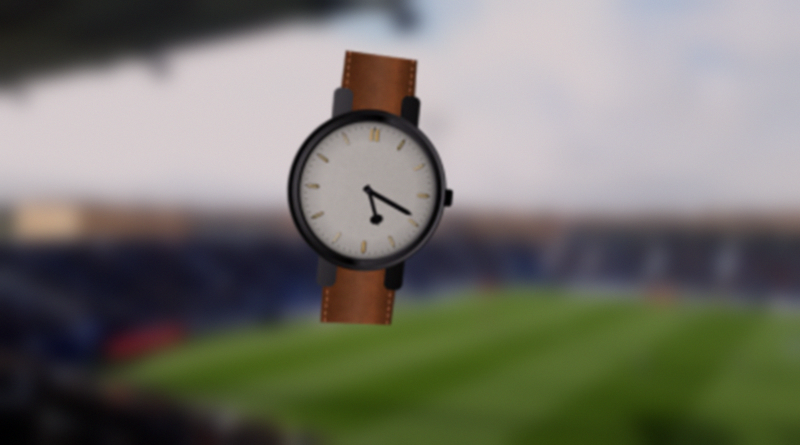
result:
{"hour": 5, "minute": 19}
